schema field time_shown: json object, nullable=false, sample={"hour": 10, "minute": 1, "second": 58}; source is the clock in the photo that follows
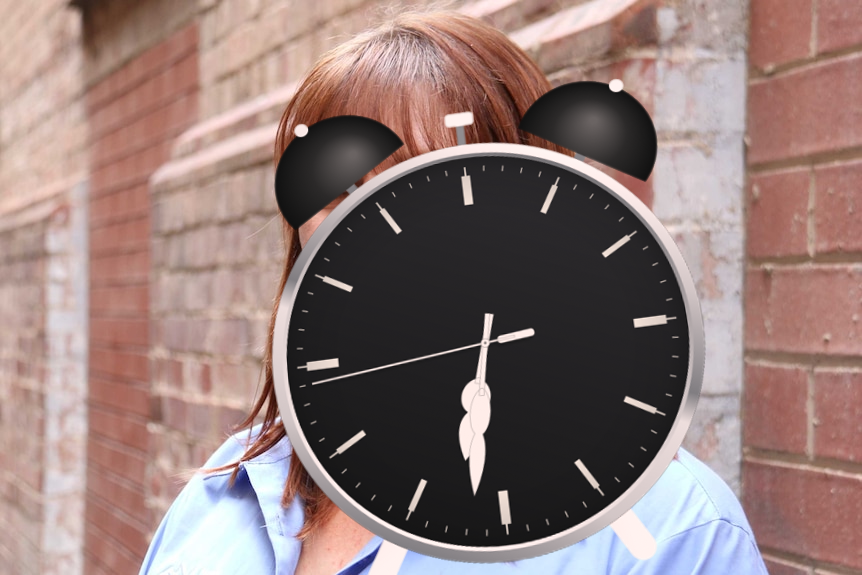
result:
{"hour": 6, "minute": 31, "second": 44}
